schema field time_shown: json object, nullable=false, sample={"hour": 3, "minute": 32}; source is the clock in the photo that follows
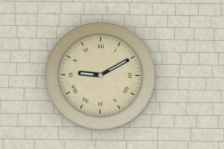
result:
{"hour": 9, "minute": 10}
